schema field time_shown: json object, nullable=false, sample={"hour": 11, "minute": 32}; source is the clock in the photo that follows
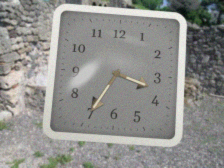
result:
{"hour": 3, "minute": 35}
